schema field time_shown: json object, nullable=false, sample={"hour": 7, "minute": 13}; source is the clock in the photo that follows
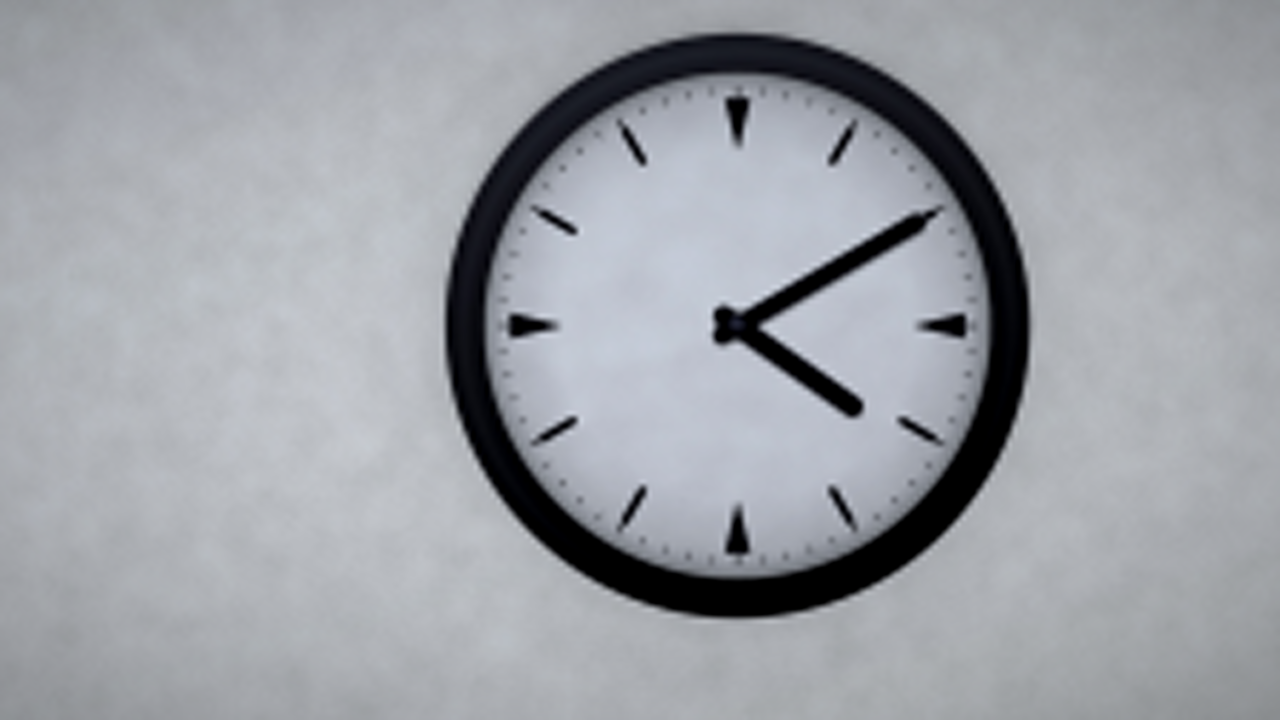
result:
{"hour": 4, "minute": 10}
